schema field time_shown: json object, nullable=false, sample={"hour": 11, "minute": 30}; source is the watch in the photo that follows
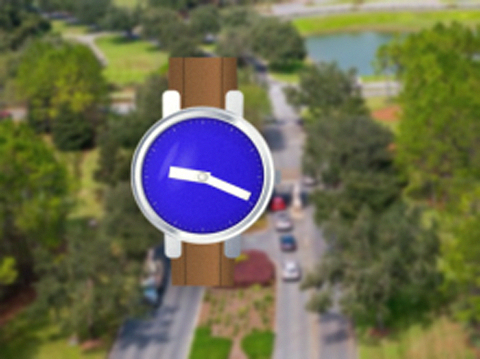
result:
{"hour": 9, "minute": 19}
